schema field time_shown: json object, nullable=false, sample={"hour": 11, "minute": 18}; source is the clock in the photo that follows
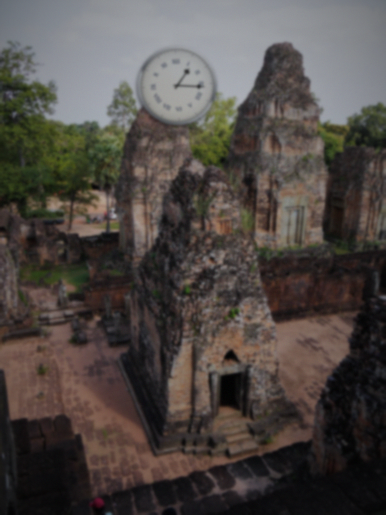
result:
{"hour": 1, "minute": 16}
